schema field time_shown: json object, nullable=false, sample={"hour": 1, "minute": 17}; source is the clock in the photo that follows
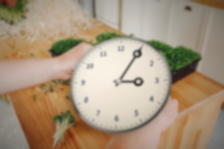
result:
{"hour": 3, "minute": 5}
